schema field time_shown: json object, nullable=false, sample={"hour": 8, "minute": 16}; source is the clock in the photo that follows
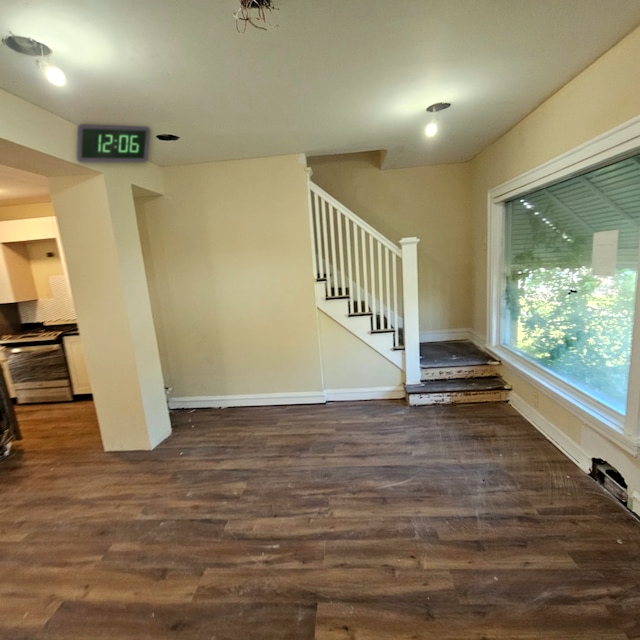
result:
{"hour": 12, "minute": 6}
